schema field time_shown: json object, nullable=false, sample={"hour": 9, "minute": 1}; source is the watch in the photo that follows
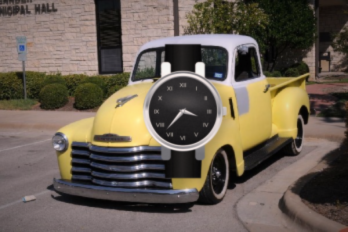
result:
{"hour": 3, "minute": 37}
